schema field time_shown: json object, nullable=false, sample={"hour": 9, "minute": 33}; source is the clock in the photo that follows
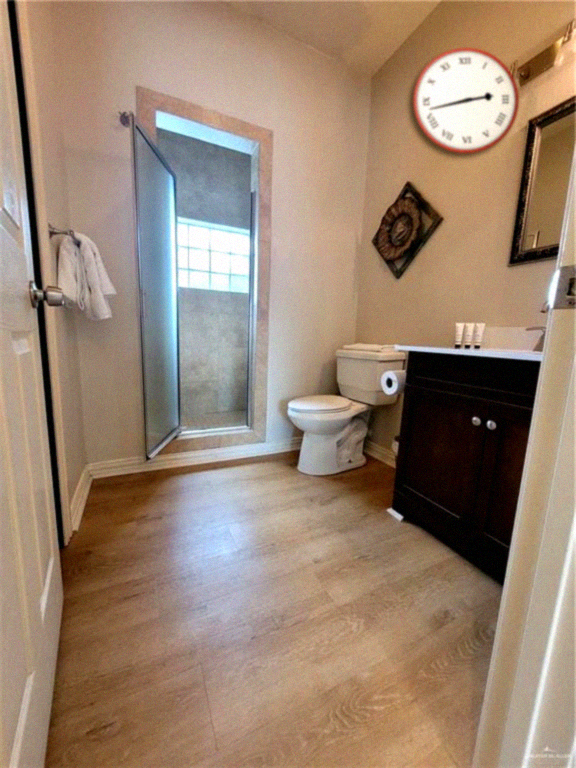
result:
{"hour": 2, "minute": 43}
